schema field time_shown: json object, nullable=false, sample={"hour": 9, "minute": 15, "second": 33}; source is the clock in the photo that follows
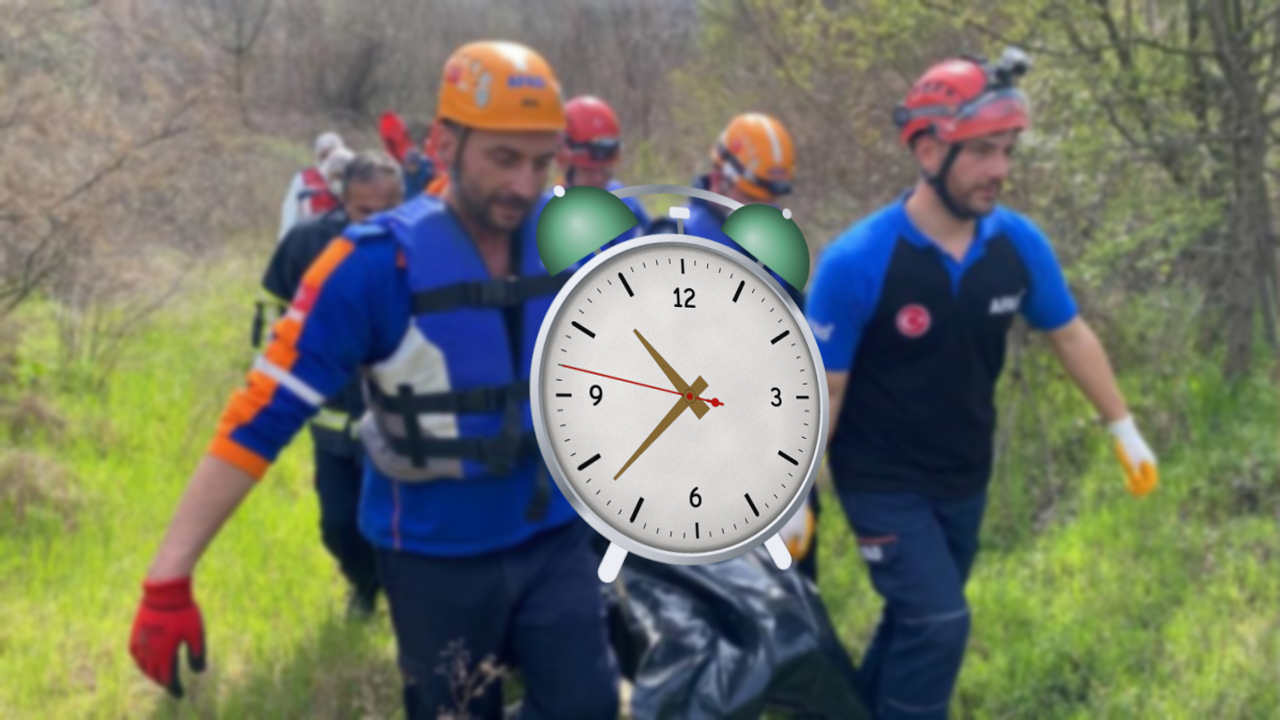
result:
{"hour": 10, "minute": 37, "second": 47}
